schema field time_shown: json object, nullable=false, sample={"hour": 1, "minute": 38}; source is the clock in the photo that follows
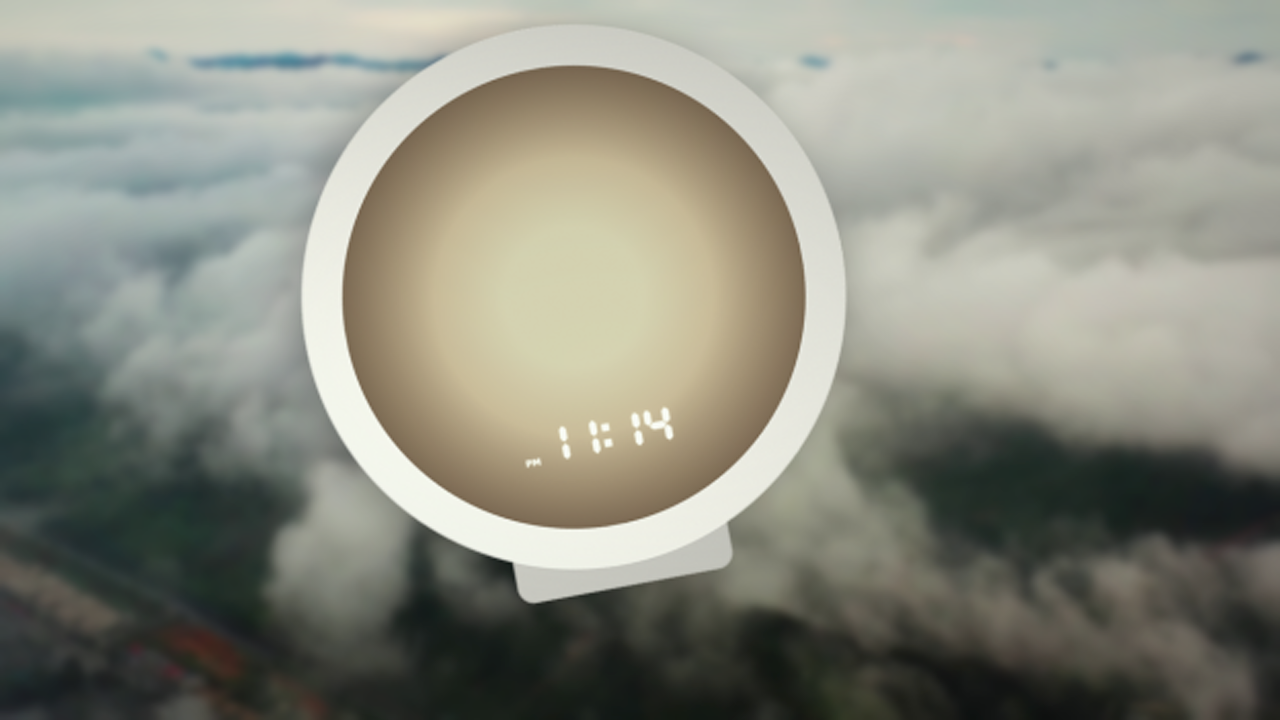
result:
{"hour": 11, "minute": 14}
